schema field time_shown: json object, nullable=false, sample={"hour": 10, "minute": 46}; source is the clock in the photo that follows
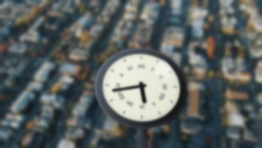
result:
{"hour": 5, "minute": 43}
